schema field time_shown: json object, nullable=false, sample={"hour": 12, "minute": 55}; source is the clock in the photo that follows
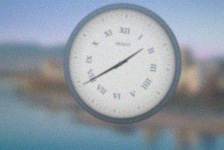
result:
{"hour": 1, "minute": 39}
